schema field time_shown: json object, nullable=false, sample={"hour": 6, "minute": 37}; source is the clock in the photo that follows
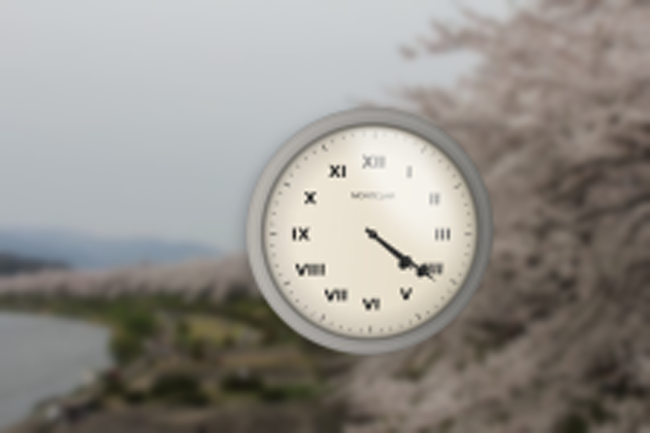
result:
{"hour": 4, "minute": 21}
